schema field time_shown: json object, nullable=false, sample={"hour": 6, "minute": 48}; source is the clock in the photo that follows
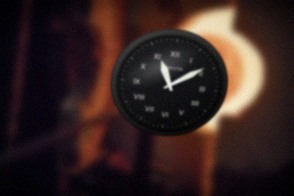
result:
{"hour": 11, "minute": 9}
